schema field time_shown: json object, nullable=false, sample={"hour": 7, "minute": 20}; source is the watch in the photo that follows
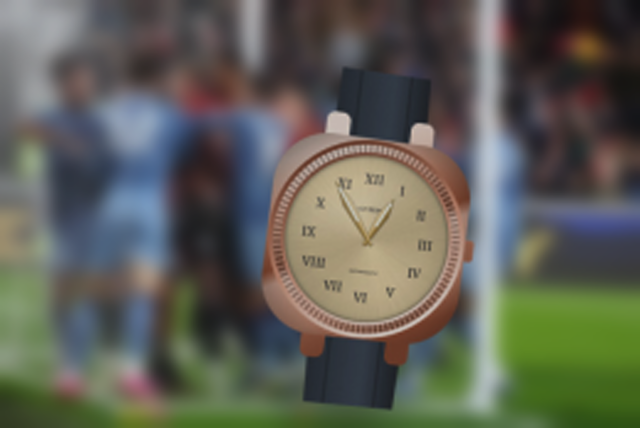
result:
{"hour": 12, "minute": 54}
